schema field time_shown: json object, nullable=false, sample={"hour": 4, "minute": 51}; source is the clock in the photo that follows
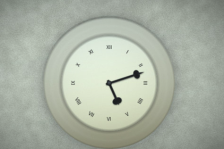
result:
{"hour": 5, "minute": 12}
